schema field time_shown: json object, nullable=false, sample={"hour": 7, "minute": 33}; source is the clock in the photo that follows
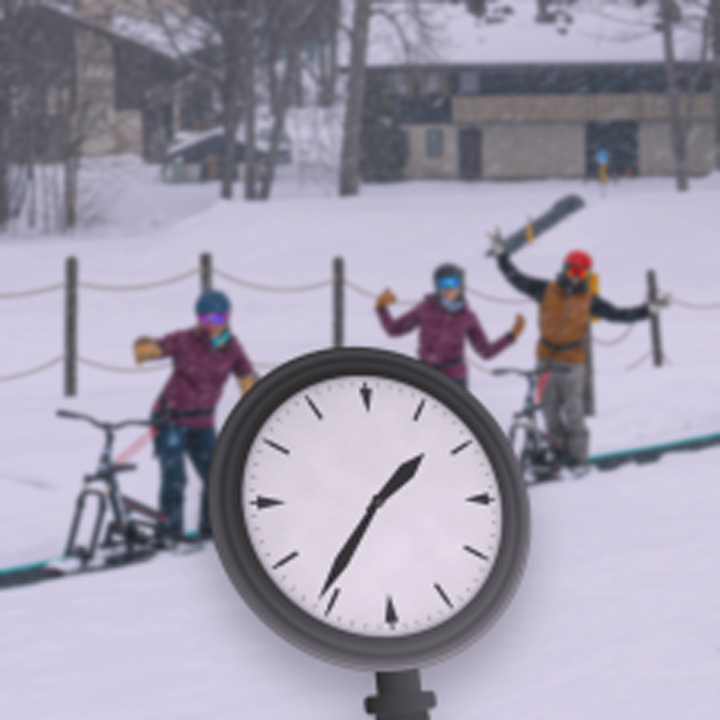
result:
{"hour": 1, "minute": 36}
